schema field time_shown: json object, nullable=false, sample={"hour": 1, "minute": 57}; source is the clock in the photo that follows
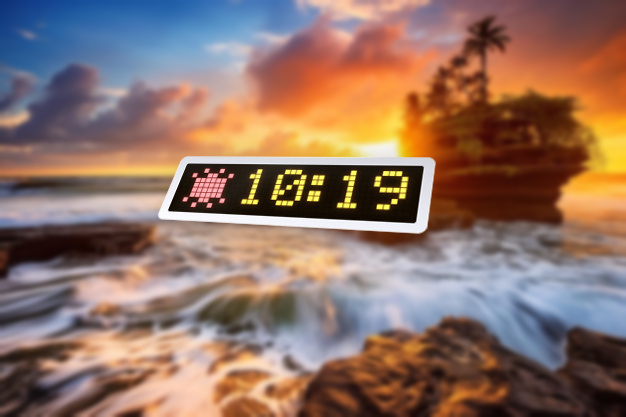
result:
{"hour": 10, "minute": 19}
